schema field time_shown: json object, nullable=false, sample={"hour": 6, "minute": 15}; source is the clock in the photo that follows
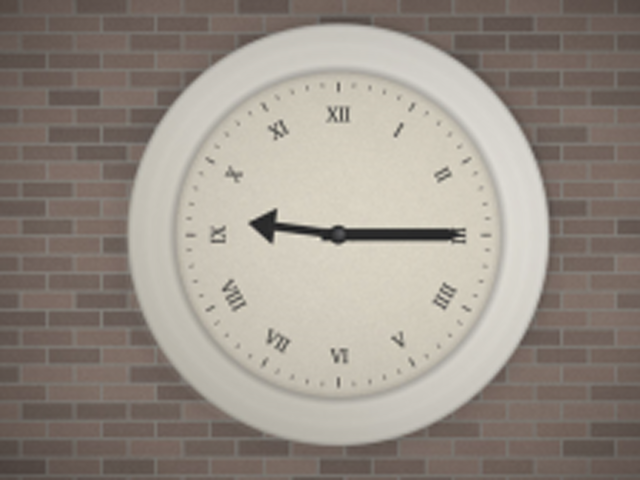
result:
{"hour": 9, "minute": 15}
